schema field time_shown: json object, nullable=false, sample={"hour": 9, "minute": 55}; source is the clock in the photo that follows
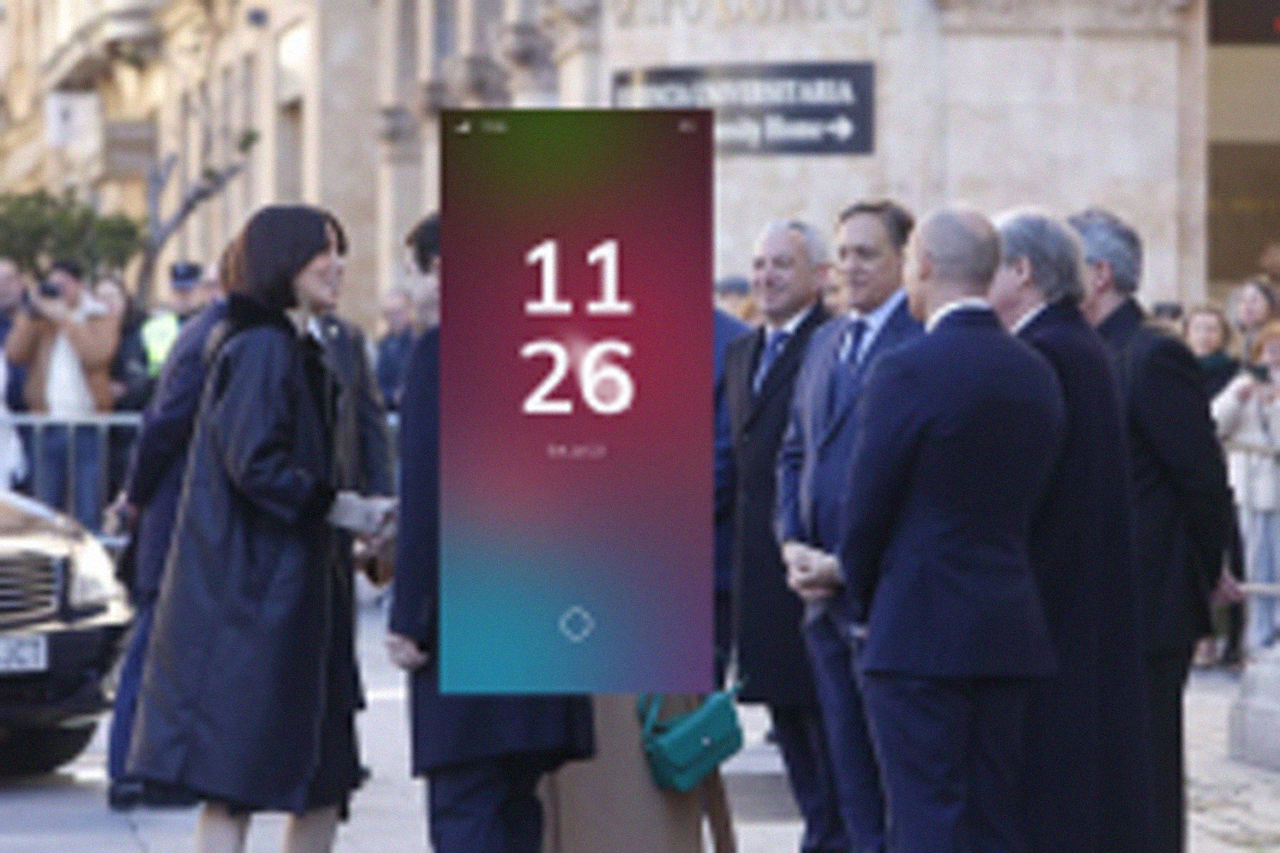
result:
{"hour": 11, "minute": 26}
